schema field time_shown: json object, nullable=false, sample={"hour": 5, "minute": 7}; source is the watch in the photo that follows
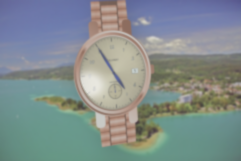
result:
{"hour": 4, "minute": 55}
